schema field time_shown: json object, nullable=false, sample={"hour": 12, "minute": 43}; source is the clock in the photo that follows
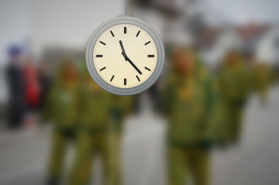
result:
{"hour": 11, "minute": 23}
